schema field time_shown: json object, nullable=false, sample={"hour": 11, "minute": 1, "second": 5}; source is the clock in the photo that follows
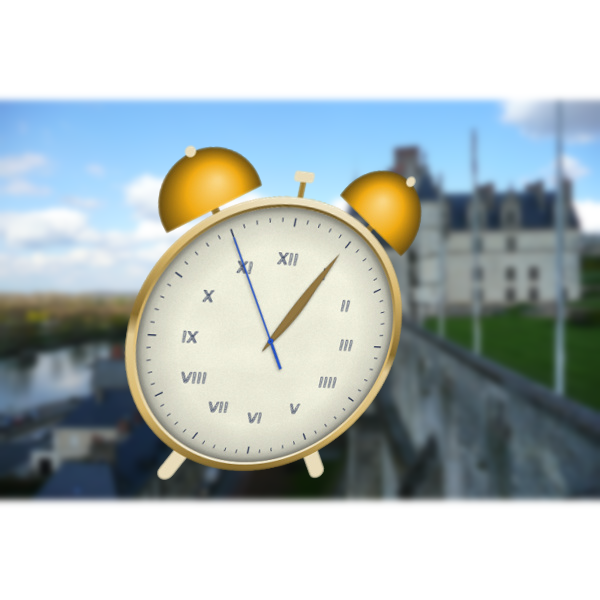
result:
{"hour": 1, "minute": 4, "second": 55}
